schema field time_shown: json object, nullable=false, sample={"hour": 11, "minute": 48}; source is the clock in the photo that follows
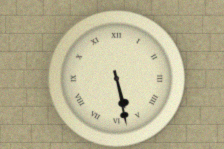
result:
{"hour": 5, "minute": 28}
